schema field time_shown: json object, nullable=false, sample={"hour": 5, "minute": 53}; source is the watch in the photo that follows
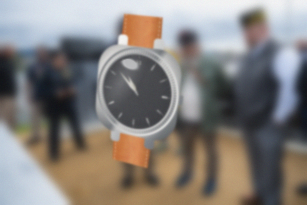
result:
{"hour": 10, "minute": 52}
